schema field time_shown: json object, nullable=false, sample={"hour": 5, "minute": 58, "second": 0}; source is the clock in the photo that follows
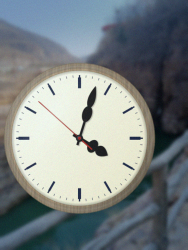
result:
{"hour": 4, "minute": 2, "second": 52}
